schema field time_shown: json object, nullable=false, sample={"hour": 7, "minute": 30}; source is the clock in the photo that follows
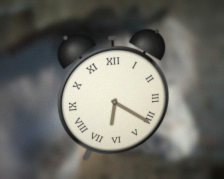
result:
{"hour": 6, "minute": 21}
